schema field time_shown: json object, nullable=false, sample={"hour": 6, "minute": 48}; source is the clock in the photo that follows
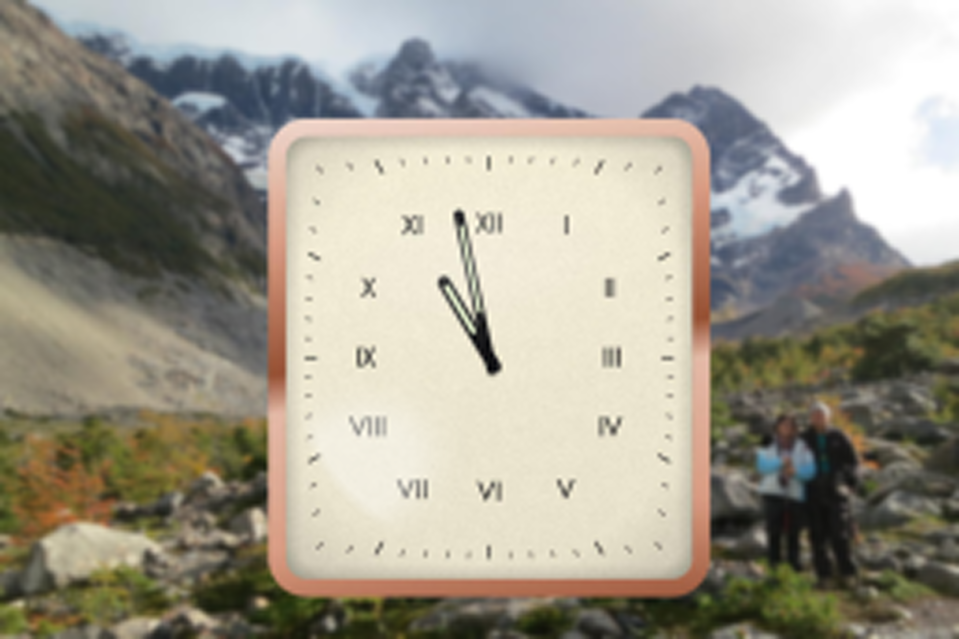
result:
{"hour": 10, "minute": 58}
